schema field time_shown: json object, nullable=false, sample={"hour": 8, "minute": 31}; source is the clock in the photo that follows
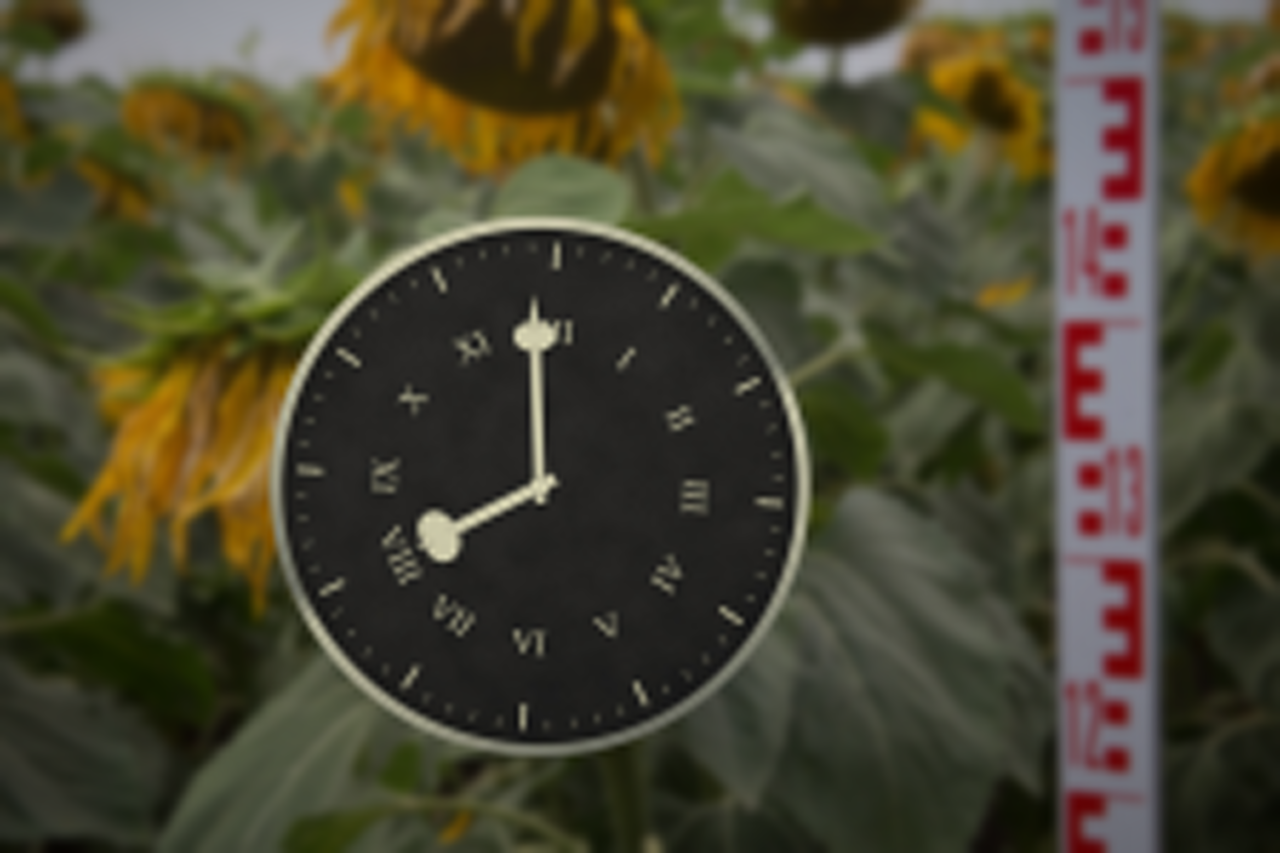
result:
{"hour": 7, "minute": 59}
